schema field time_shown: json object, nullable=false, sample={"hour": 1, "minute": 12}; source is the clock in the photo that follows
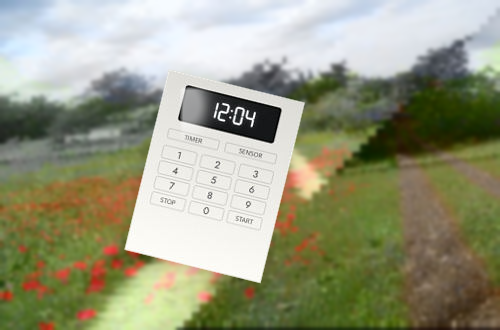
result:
{"hour": 12, "minute": 4}
